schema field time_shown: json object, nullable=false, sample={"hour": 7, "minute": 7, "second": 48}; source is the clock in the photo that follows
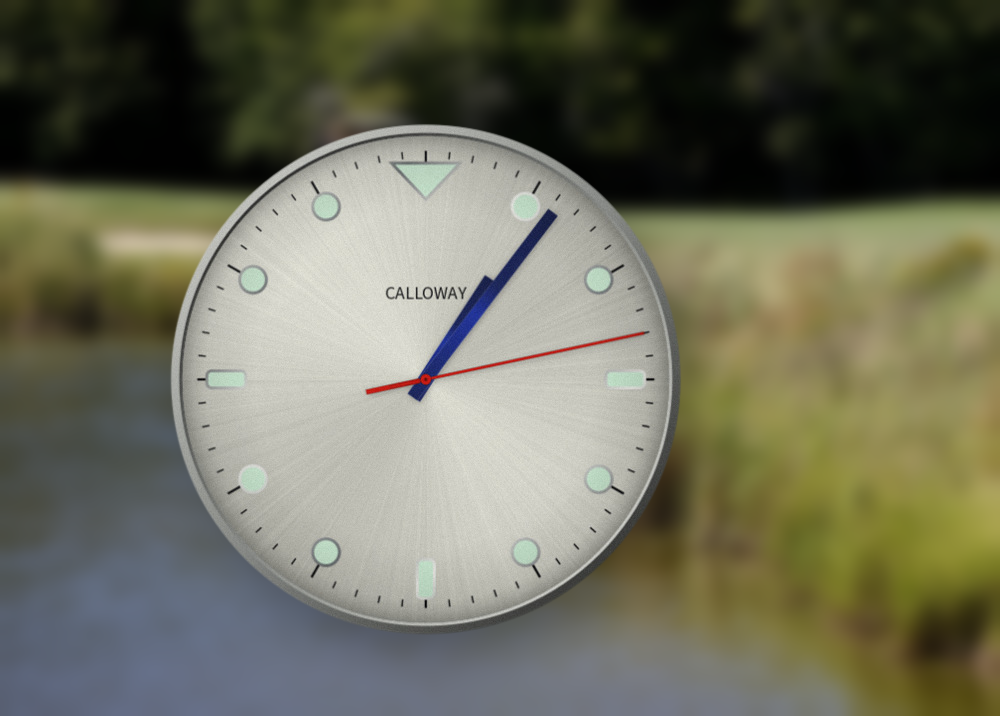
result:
{"hour": 1, "minute": 6, "second": 13}
